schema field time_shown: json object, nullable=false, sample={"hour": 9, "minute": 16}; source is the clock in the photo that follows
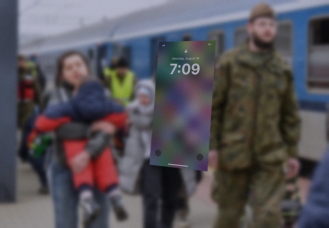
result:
{"hour": 7, "minute": 9}
